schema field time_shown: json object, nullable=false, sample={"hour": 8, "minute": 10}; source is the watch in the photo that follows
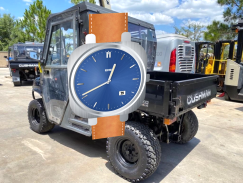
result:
{"hour": 12, "minute": 41}
